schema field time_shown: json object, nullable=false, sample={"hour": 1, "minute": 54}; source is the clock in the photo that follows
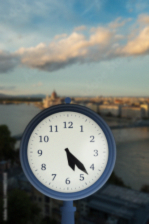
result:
{"hour": 5, "minute": 23}
